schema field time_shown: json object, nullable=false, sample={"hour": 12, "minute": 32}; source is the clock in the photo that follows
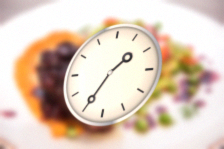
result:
{"hour": 1, "minute": 35}
